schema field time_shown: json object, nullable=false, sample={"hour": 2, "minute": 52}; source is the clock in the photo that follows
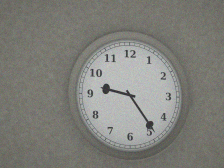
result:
{"hour": 9, "minute": 24}
